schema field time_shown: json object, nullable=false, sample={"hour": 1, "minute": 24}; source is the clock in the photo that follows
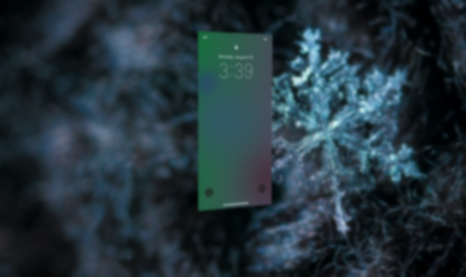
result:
{"hour": 3, "minute": 39}
